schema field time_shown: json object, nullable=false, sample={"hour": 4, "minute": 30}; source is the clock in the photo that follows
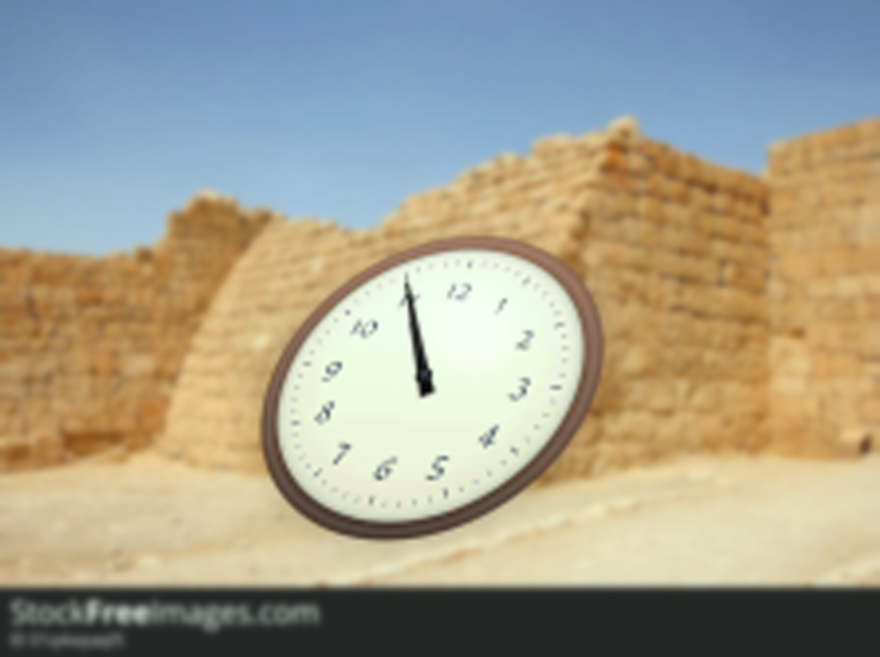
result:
{"hour": 10, "minute": 55}
